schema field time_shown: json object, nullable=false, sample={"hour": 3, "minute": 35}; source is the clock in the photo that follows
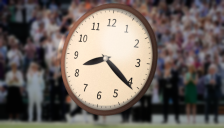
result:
{"hour": 8, "minute": 21}
